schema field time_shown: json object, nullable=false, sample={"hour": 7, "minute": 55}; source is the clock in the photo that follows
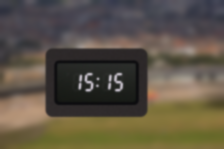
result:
{"hour": 15, "minute": 15}
